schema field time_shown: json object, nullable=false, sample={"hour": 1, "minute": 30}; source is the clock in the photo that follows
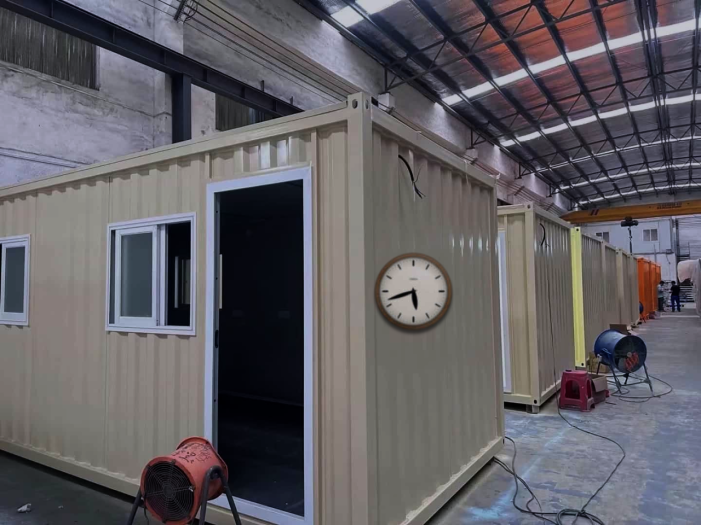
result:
{"hour": 5, "minute": 42}
